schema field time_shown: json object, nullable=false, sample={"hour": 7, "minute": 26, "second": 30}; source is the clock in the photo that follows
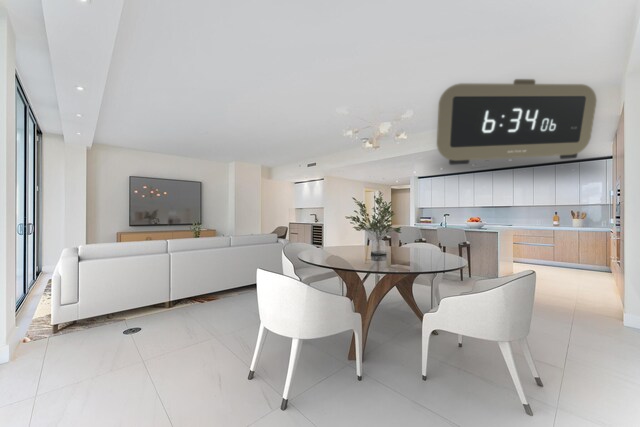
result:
{"hour": 6, "minute": 34, "second": 6}
